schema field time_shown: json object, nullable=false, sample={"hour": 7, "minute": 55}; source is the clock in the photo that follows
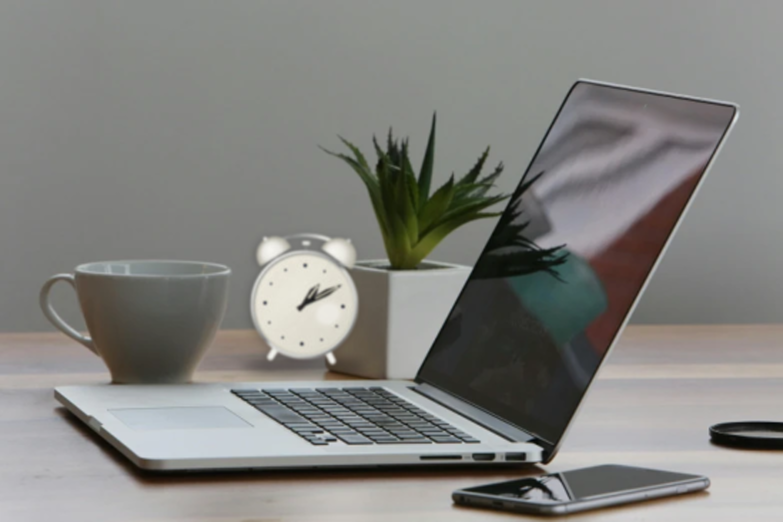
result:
{"hour": 1, "minute": 10}
